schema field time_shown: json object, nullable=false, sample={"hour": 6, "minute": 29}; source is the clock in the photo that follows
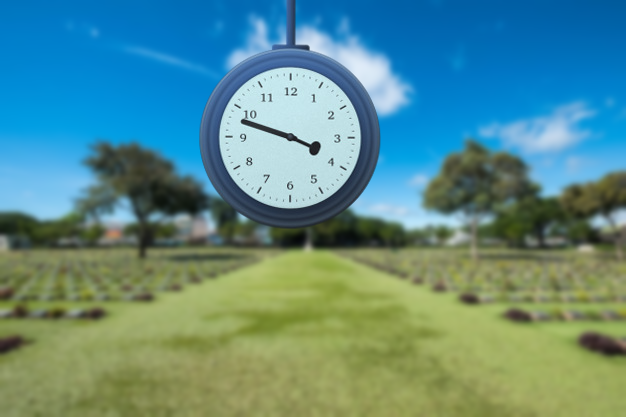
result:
{"hour": 3, "minute": 48}
